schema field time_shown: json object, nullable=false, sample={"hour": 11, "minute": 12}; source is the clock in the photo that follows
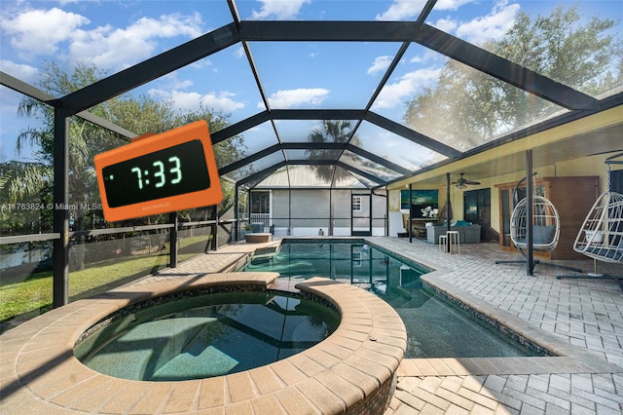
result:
{"hour": 7, "minute": 33}
